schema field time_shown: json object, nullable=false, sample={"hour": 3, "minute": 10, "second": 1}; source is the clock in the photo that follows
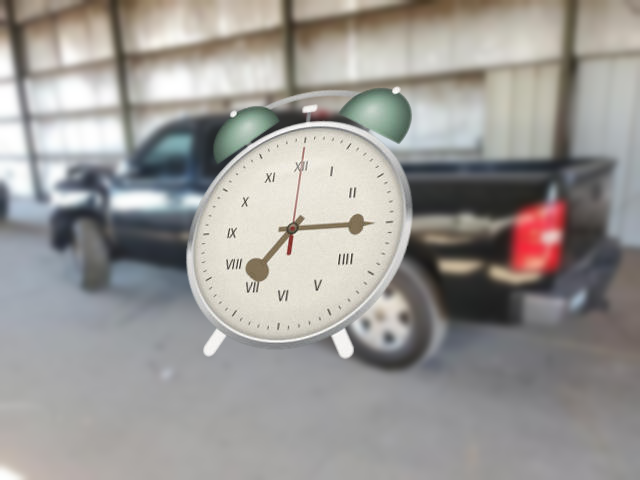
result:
{"hour": 7, "minute": 15, "second": 0}
